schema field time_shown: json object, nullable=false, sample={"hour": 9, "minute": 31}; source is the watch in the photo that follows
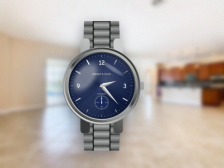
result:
{"hour": 2, "minute": 23}
